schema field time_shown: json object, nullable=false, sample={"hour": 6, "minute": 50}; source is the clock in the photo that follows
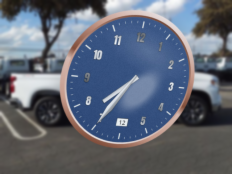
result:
{"hour": 7, "minute": 35}
